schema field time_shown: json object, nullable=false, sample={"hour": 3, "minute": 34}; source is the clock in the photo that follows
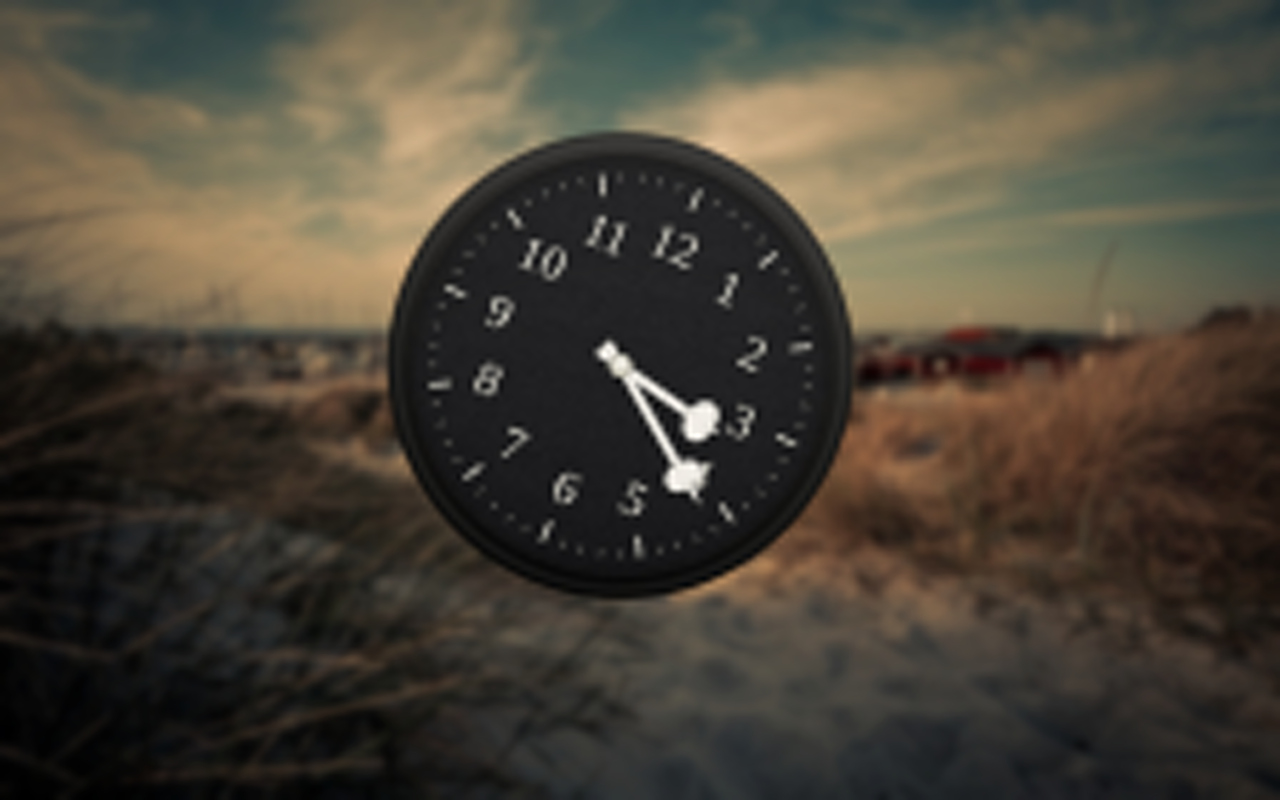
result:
{"hour": 3, "minute": 21}
